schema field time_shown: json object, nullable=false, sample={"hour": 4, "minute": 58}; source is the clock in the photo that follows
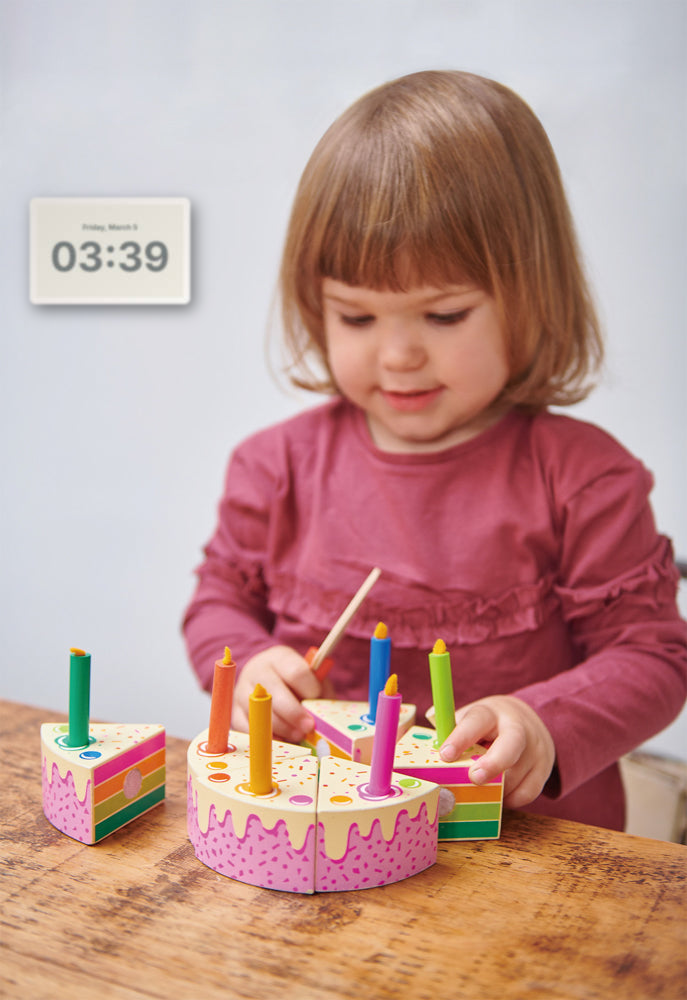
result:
{"hour": 3, "minute": 39}
